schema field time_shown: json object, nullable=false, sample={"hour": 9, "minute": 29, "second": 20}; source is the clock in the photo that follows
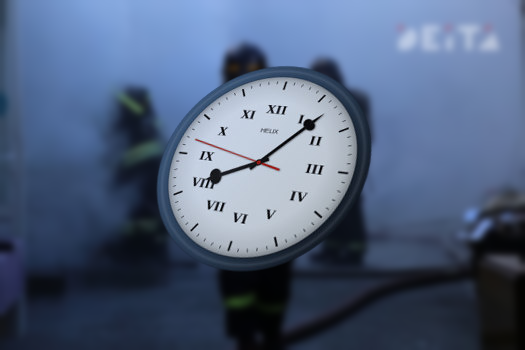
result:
{"hour": 8, "minute": 6, "second": 47}
